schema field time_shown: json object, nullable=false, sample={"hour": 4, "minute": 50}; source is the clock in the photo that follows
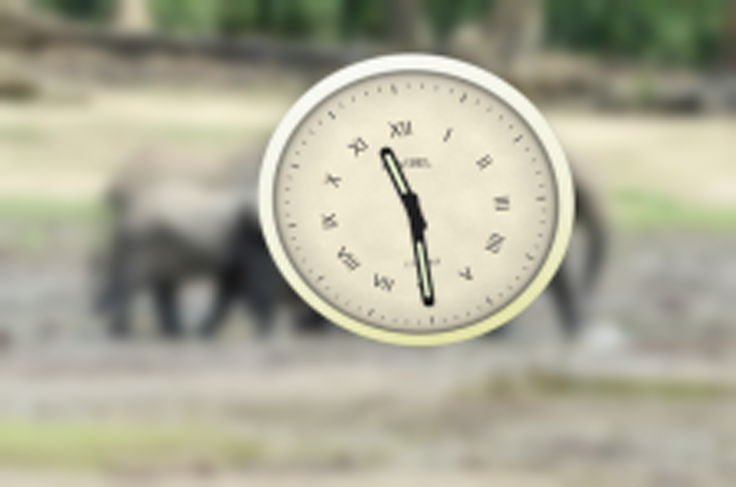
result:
{"hour": 11, "minute": 30}
